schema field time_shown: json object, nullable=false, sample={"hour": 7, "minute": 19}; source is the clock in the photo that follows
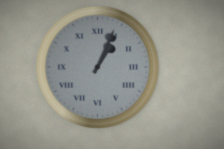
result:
{"hour": 1, "minute": 4}
